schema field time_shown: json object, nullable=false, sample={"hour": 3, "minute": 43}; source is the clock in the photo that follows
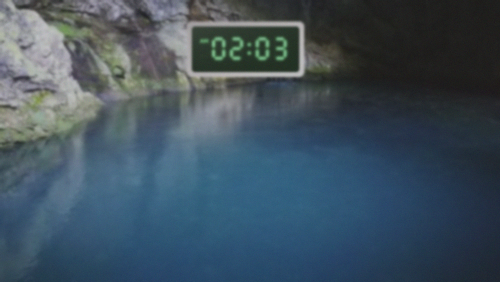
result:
{"hour": 2, "minute": 3}
